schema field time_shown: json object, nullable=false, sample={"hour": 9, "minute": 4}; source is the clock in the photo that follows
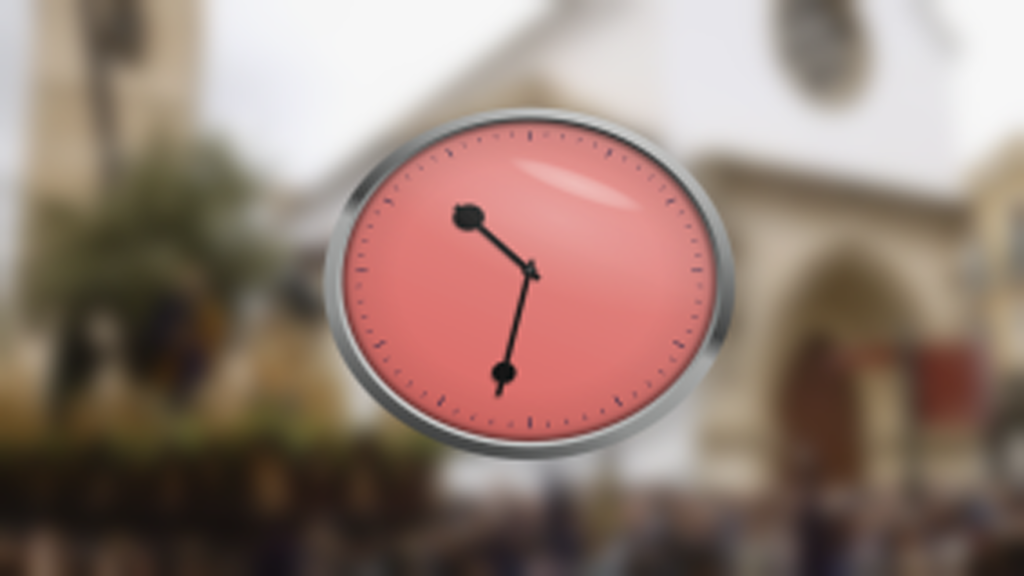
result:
{"hour": 10, "minute": 32}
